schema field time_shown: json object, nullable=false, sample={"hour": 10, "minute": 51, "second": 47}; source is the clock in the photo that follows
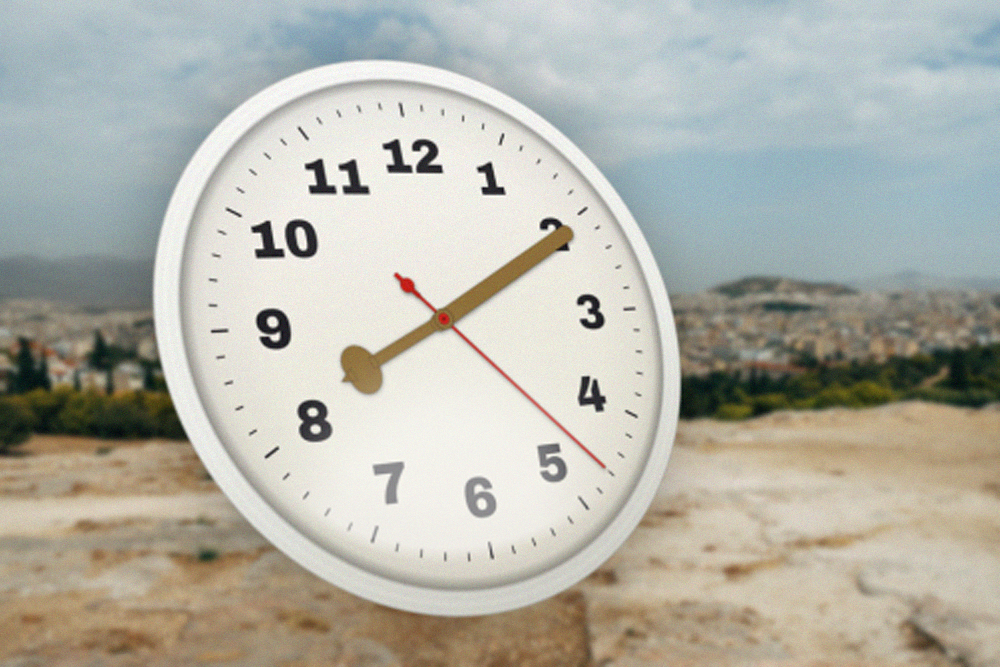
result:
{"hour": 8, "minute": 10, "second": 23}
